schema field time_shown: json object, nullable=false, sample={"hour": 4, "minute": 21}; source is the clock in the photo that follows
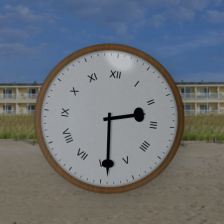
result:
{"hour": 2, "minute": 29}
